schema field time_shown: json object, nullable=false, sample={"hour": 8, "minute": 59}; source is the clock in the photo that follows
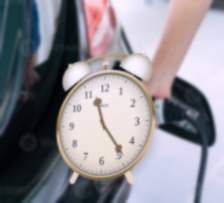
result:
{"hour": 11, "minute": 24}
